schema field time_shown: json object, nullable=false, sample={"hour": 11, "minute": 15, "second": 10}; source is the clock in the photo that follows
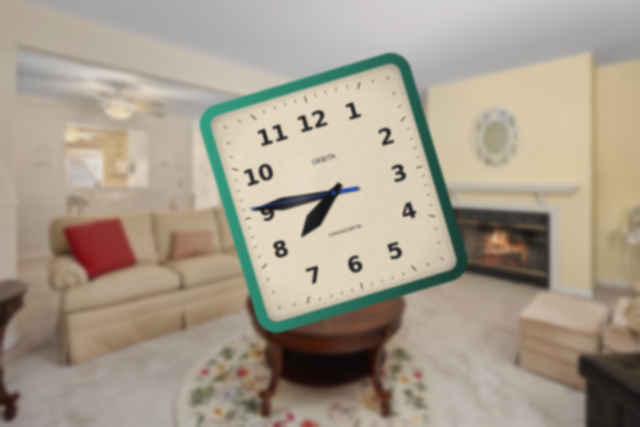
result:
{"hour": 7, "minute": 45, "second": 46}
